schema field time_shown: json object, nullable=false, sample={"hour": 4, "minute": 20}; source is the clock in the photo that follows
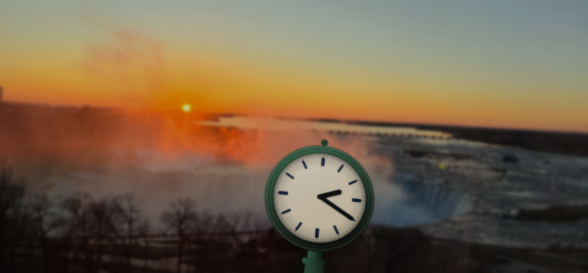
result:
{"hour": 2, "minute": 20}
